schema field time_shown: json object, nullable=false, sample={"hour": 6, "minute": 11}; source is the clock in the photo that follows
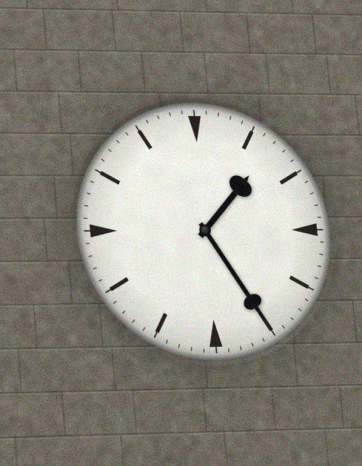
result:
{"hour": 1, "minute": 25}
